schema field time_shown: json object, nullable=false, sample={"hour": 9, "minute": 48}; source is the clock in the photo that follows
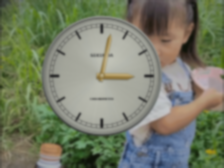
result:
{"hour": 3, "minute": 2}
